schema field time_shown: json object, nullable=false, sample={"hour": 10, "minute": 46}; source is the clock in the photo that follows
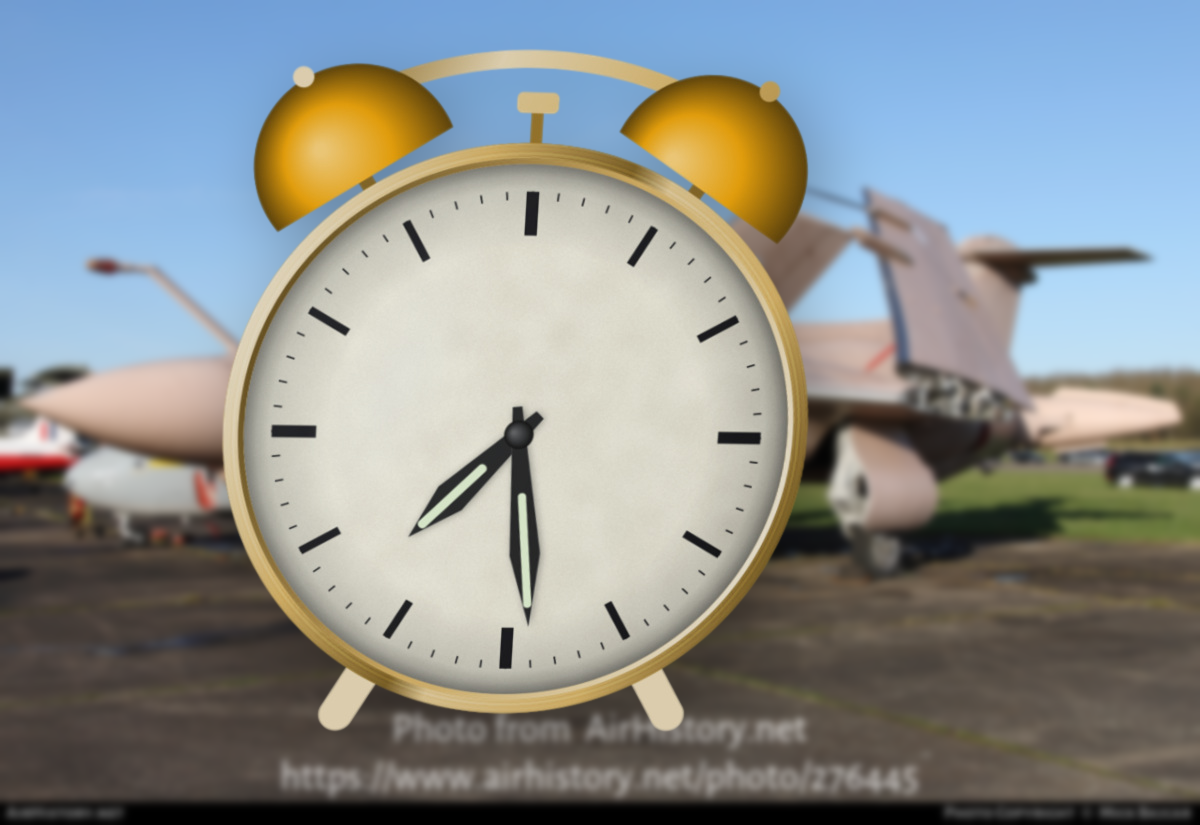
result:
{"hour": 7, "minute": 29}
